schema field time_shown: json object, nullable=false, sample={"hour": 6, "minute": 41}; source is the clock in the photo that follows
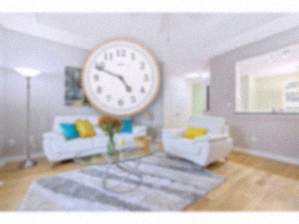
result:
{"hour": 4, "minute": 49}
